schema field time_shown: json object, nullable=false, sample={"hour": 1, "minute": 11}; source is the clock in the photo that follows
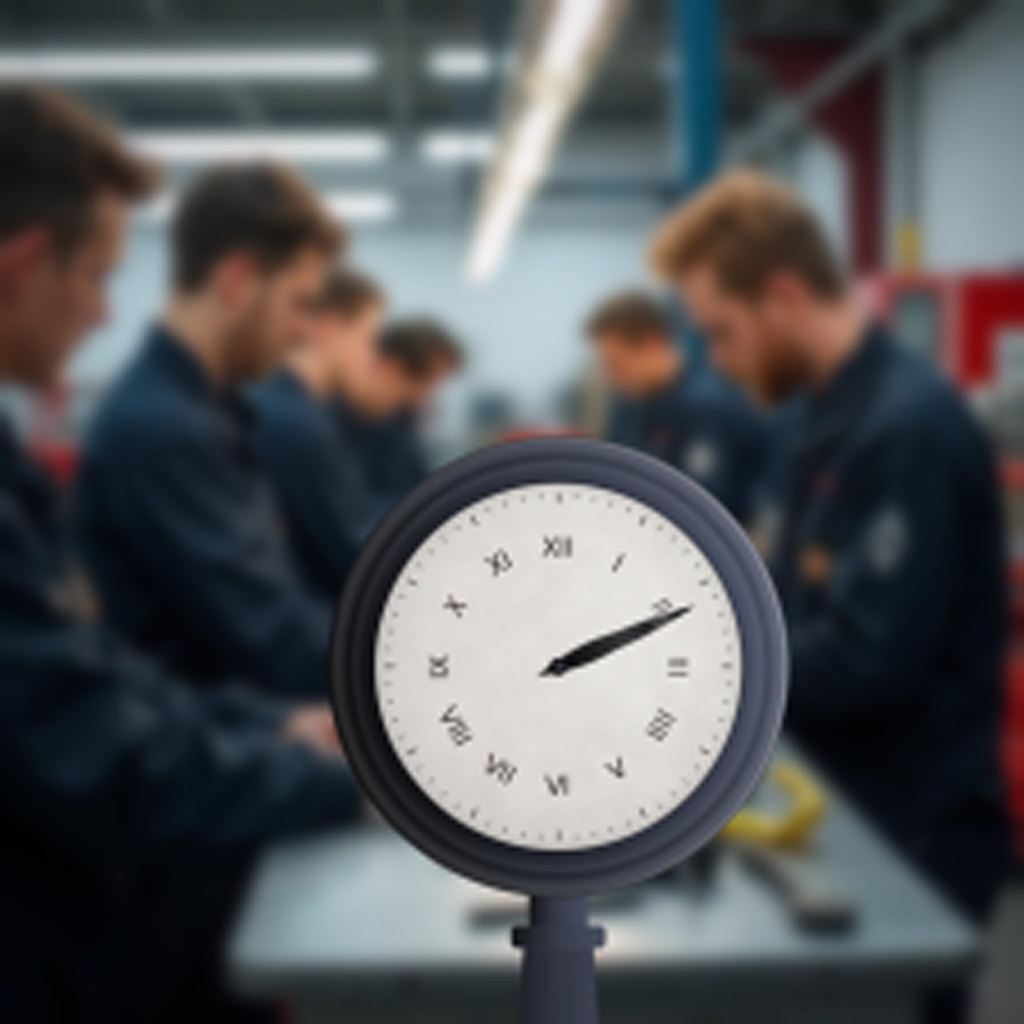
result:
{"hour": 2, "minute": 11}
